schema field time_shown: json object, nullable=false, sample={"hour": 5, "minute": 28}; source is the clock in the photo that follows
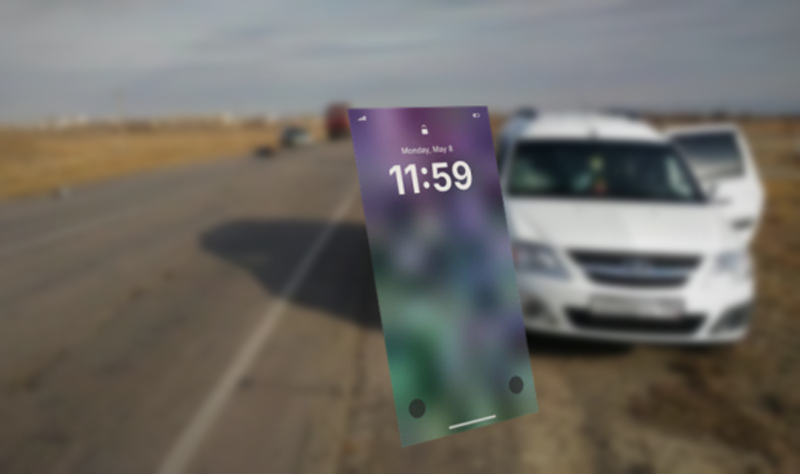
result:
{"hour": 11, "minute": 59}
